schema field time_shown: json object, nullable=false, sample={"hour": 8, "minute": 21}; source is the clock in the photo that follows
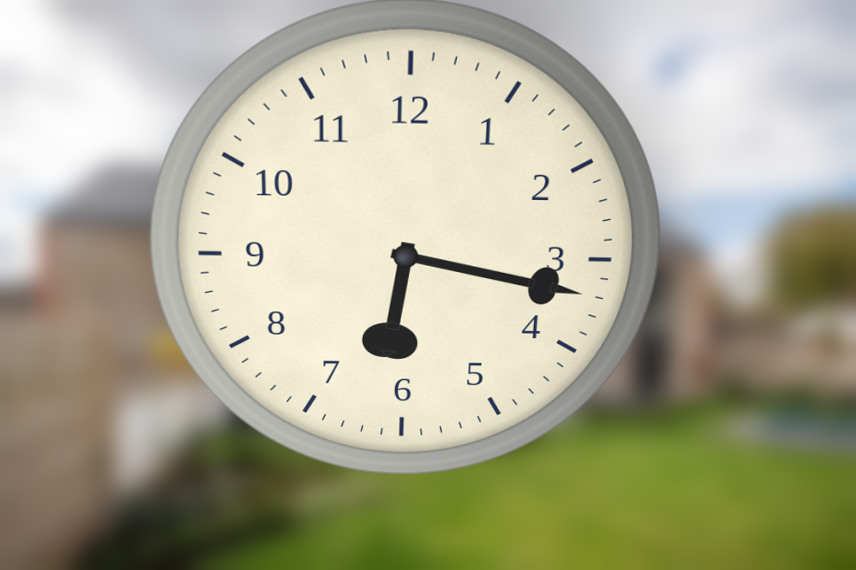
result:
{"hour": 6, "minute": 17}
